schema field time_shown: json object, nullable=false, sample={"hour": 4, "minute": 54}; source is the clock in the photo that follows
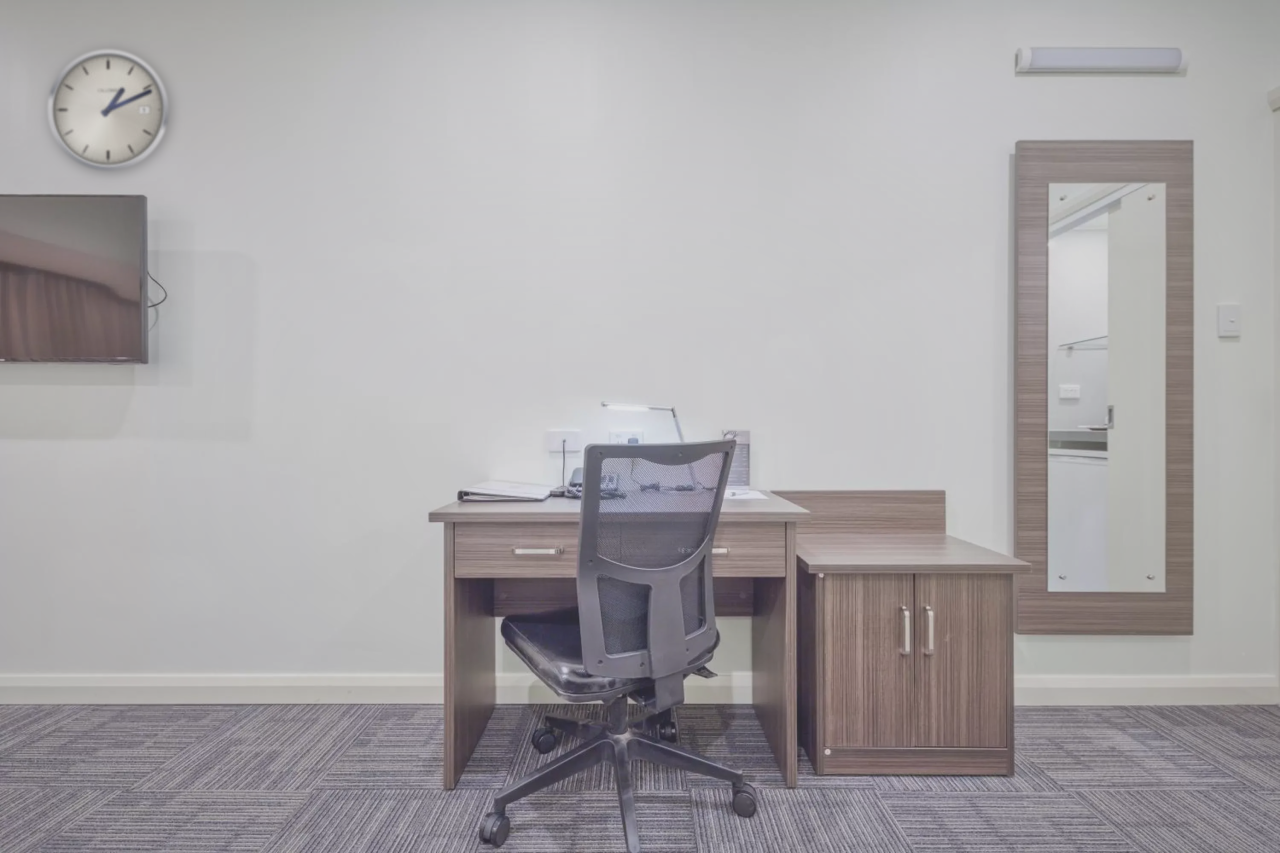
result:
{"hour": 1, "minute": 11}
